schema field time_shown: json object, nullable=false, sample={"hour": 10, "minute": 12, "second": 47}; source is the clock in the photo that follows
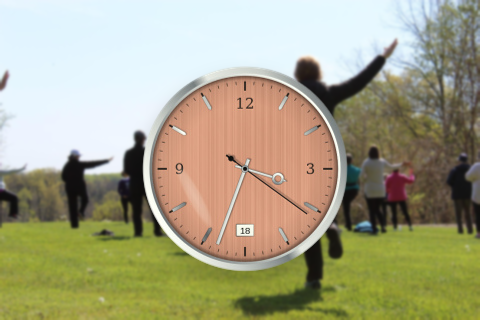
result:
{"hour": 3, "minute": 33, "second": 21}
